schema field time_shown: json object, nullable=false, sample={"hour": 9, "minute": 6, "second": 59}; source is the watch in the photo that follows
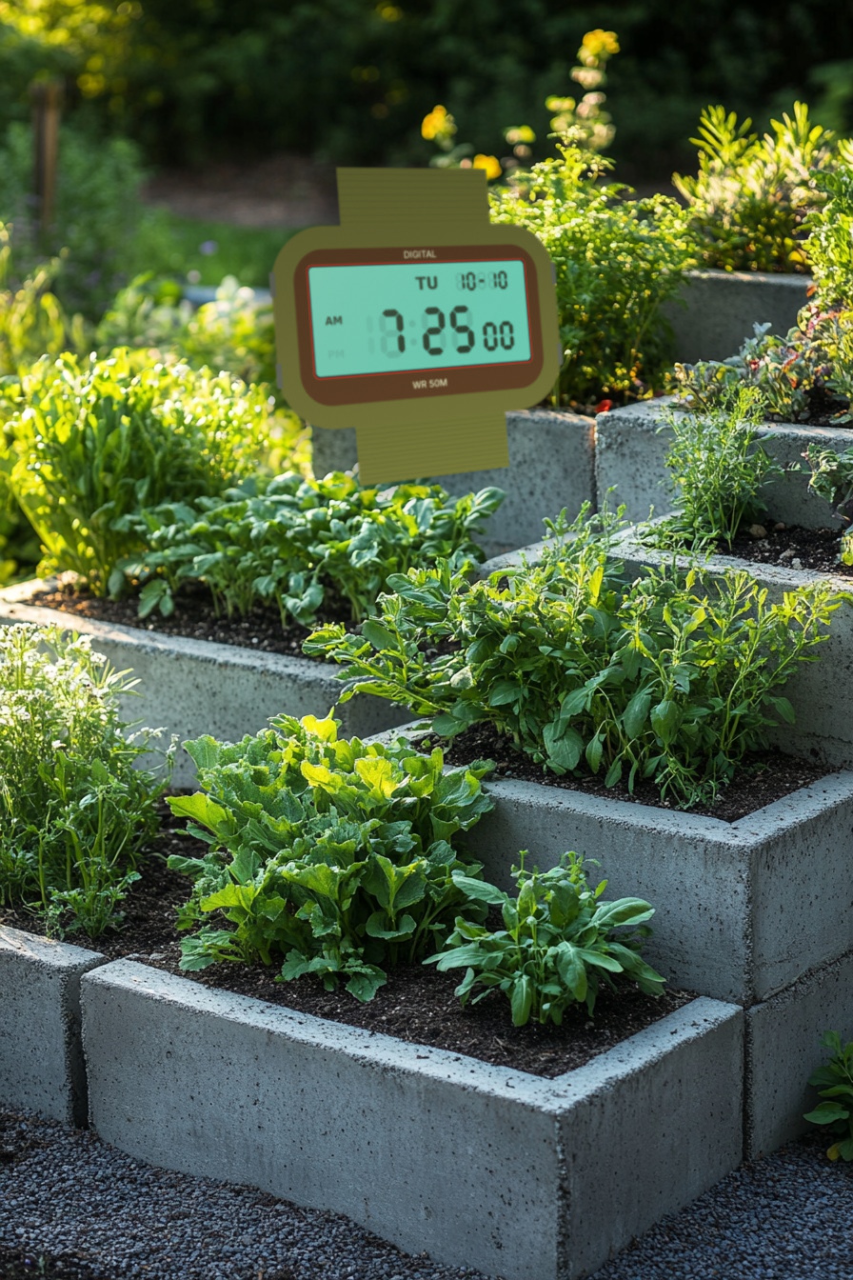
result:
{"hour": 7, "minute": 25, "second": 0}
